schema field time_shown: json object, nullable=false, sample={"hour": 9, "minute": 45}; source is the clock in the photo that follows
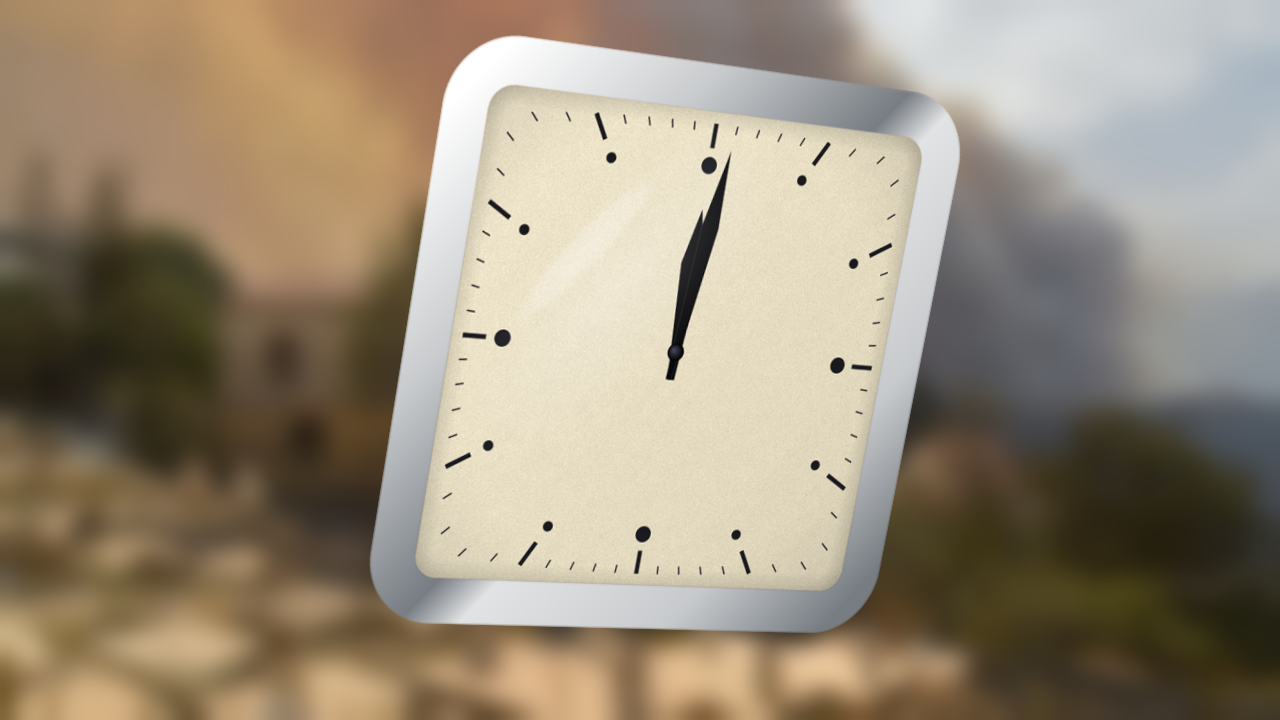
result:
{"hour": 12, "minute": 1}
